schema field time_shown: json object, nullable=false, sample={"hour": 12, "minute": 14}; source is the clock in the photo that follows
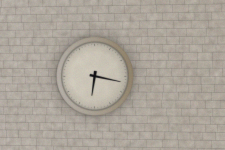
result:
{"hour": 6, "minute": 17}
